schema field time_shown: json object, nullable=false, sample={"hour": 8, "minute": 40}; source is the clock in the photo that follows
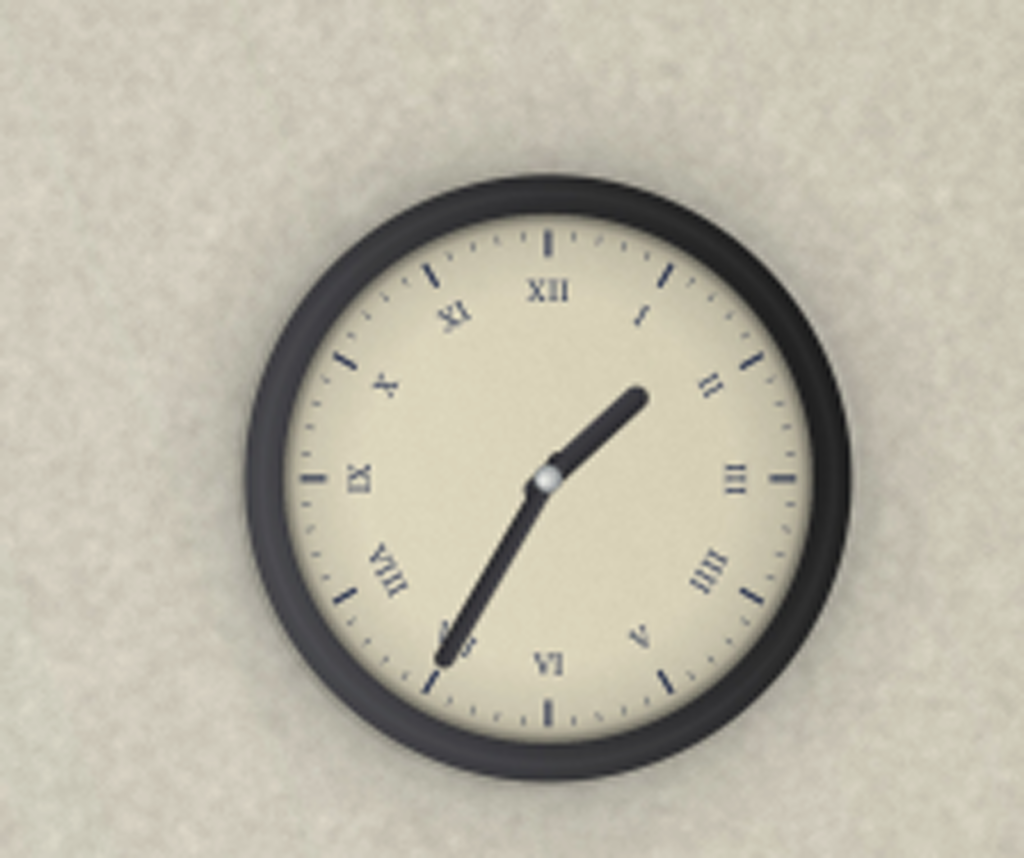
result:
{"hour": 1, "minute": 35}
